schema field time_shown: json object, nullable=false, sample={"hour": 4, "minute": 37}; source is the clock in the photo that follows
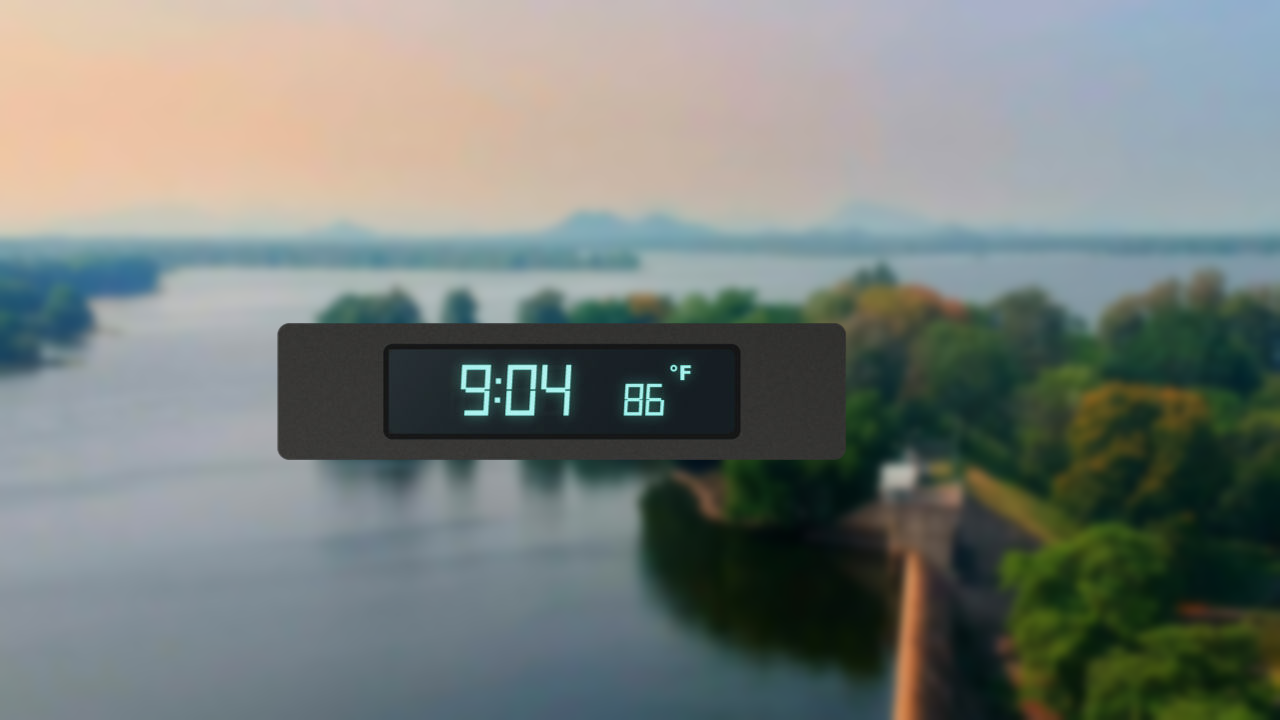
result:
{"hour": 9, "minute": 4}
